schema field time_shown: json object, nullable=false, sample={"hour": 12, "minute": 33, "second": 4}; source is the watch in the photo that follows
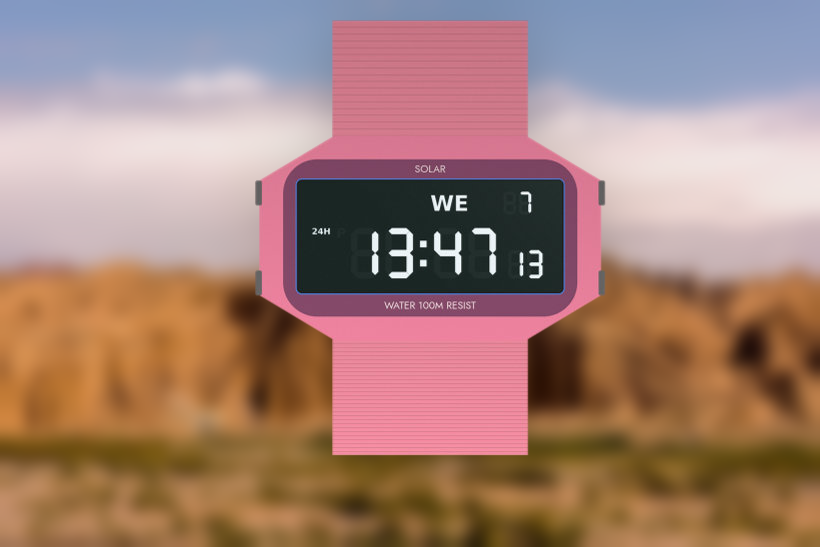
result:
{"hour": 13, "minute": 47, "second": 13}
